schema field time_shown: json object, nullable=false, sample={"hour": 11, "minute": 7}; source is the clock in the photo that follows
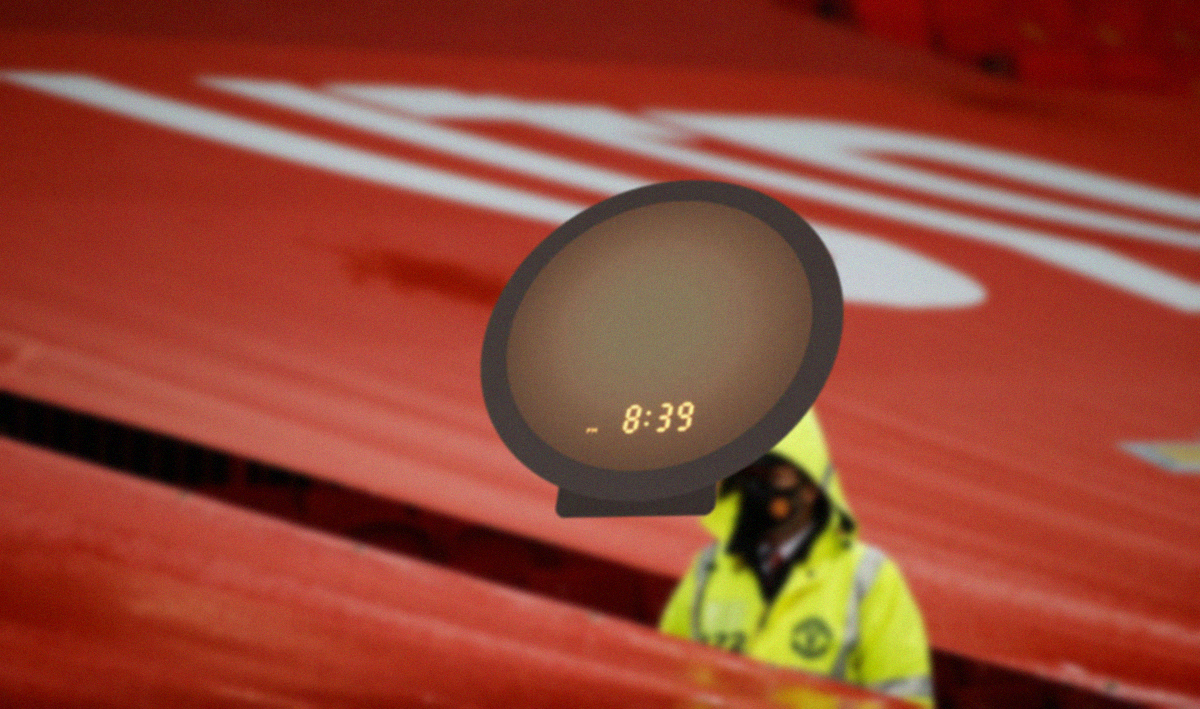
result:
{"hour": 8, "minute": 39}
